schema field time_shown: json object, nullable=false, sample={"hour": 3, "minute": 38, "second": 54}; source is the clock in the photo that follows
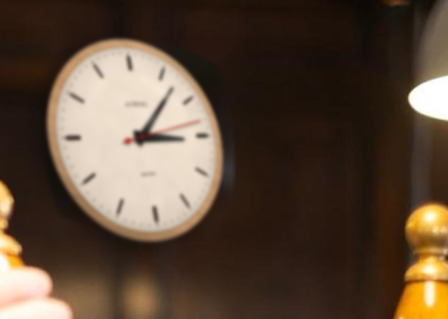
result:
{"hour": 3, "minute": 7, "second": 13}
